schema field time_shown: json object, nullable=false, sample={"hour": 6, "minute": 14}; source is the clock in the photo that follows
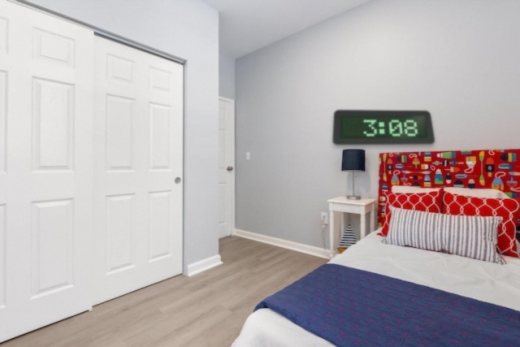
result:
{"hour": 3, "minute": 8}
